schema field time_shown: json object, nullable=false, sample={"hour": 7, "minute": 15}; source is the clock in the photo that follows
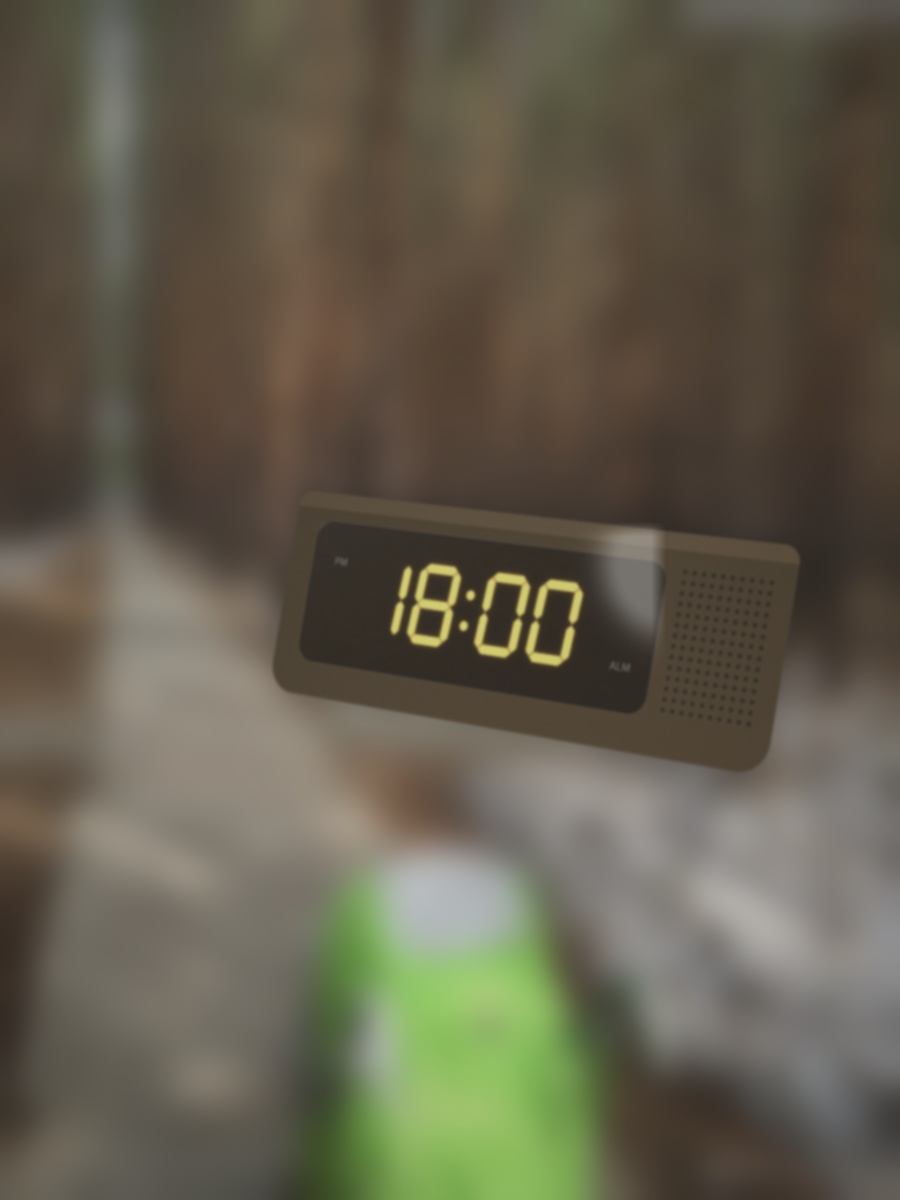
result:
{"hour": 18, "minute": 0}
